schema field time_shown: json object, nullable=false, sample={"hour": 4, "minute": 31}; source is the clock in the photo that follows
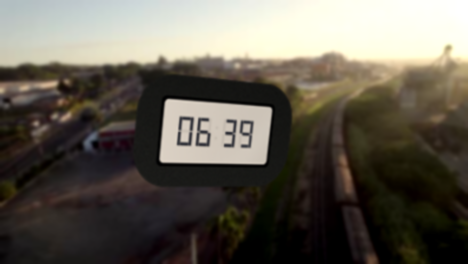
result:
{"hour": 6, "minute": 39}
